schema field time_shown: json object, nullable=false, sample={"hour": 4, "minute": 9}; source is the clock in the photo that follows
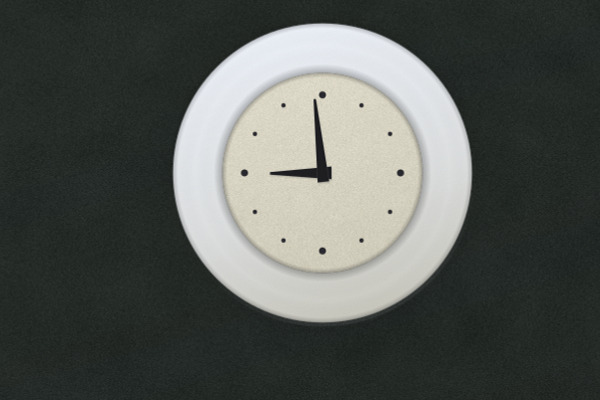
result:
{"hour": 8, "minute": 59}
